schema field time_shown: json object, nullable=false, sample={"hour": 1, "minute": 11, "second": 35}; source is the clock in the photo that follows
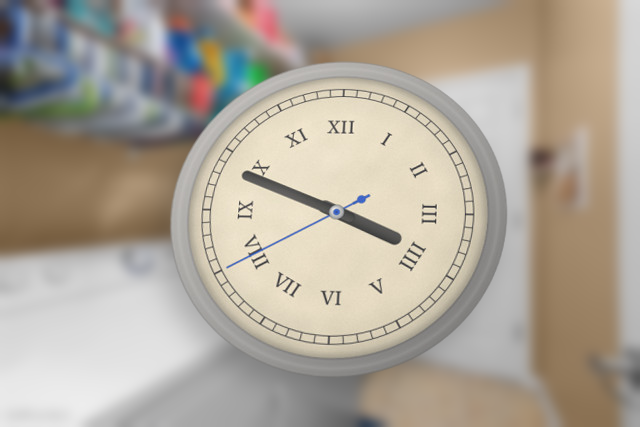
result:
{"hour": 3, "minute": 48, "second": 40}
